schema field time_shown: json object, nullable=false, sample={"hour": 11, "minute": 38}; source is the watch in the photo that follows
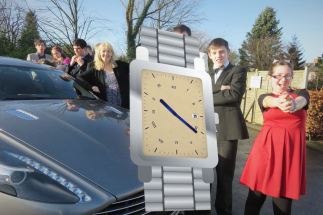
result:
{"hour": 10, "minute": 21}
